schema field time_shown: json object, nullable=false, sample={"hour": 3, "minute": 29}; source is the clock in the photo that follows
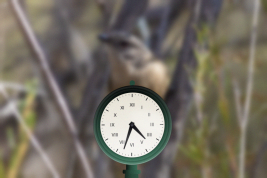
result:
{"hour": 4, "minute": 33}
